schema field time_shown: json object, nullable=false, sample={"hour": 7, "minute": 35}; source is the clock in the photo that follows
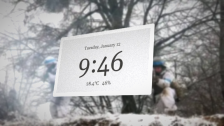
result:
{"hour": 9, "minute": 46}
